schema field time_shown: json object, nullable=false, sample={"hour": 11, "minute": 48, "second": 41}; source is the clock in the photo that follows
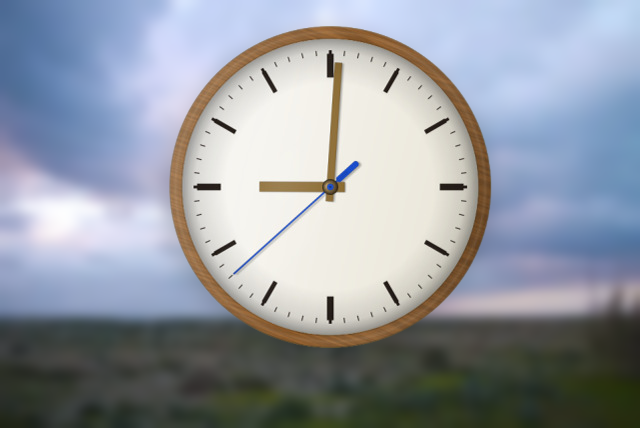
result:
{"hour": 9, "minute": 0, "second": 38}
